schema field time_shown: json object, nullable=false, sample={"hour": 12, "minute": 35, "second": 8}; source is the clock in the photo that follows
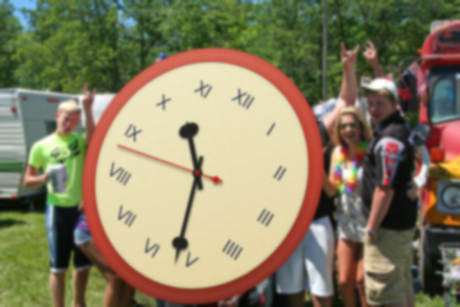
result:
{"hour": 10, "minute": 26, "second": 43}
